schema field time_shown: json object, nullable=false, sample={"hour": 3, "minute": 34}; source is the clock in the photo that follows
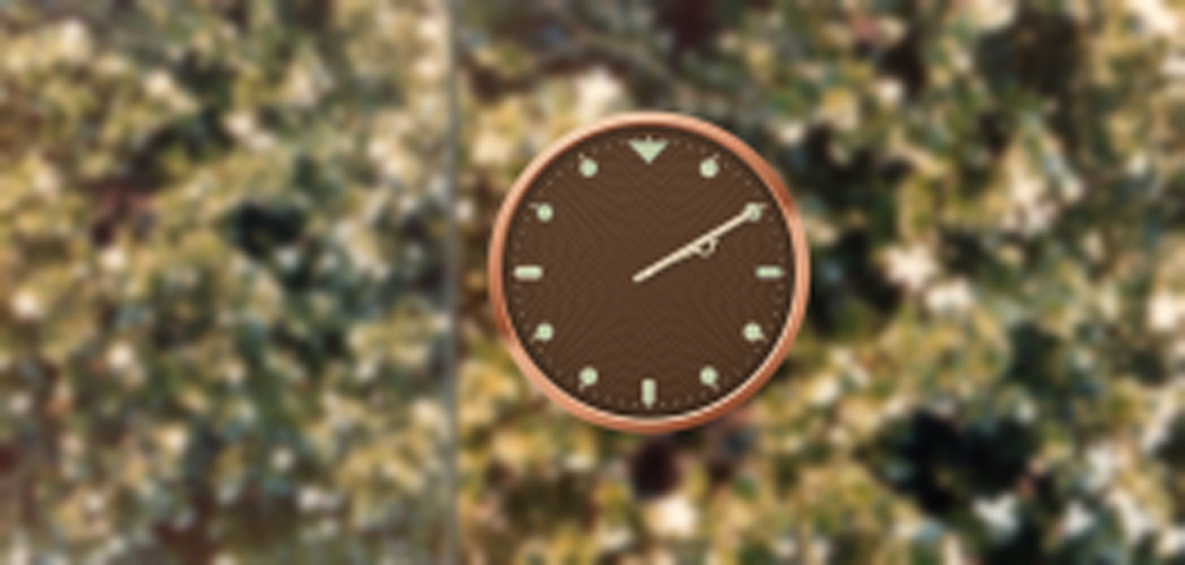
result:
{"hour": 2, "minute": 10}
